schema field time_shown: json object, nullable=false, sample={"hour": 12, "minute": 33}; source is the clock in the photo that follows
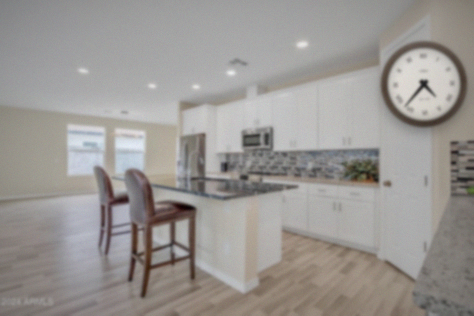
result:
{"hour": 4, "minute": 37}
